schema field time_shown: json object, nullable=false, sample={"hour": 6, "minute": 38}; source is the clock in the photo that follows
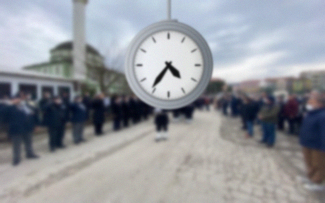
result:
{"hour": 4, "minute": 36}
